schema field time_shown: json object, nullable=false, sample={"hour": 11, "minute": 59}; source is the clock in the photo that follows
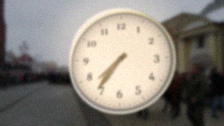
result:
{"hour": 7, "minute": 36}
